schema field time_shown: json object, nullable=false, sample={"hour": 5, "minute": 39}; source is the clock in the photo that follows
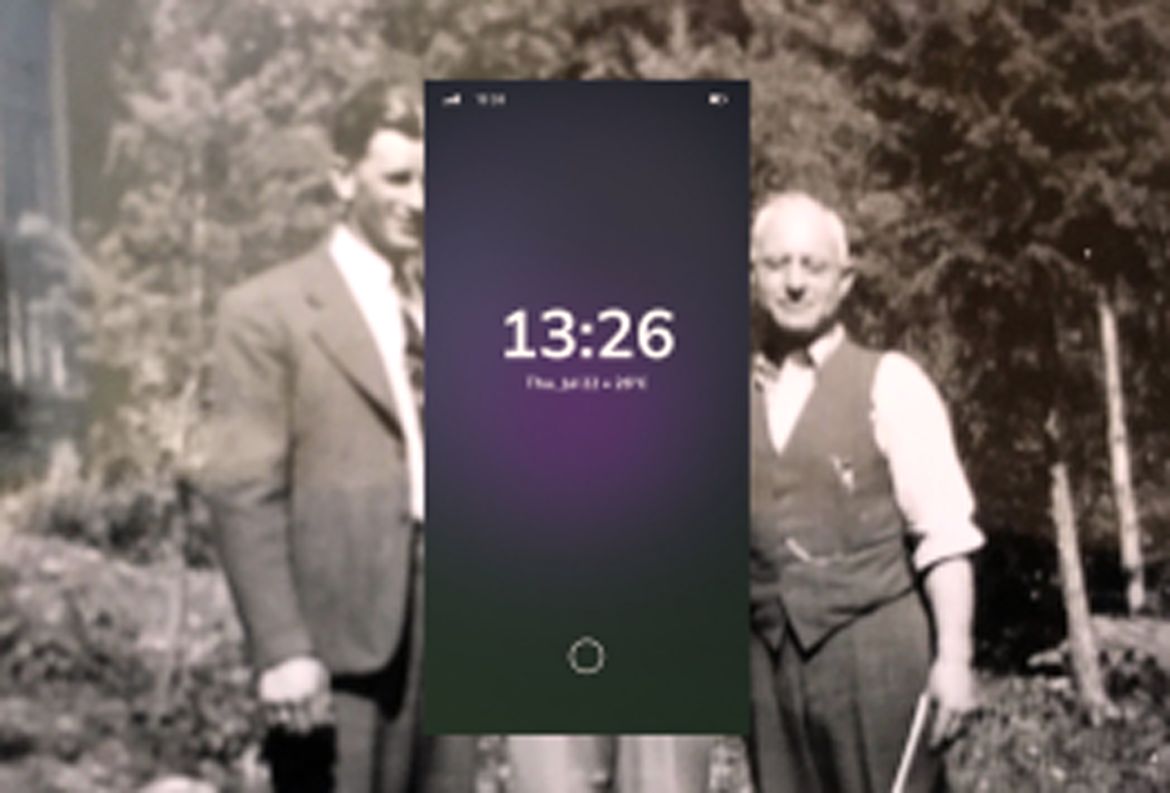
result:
{"hour": 13, "minute": 26}
